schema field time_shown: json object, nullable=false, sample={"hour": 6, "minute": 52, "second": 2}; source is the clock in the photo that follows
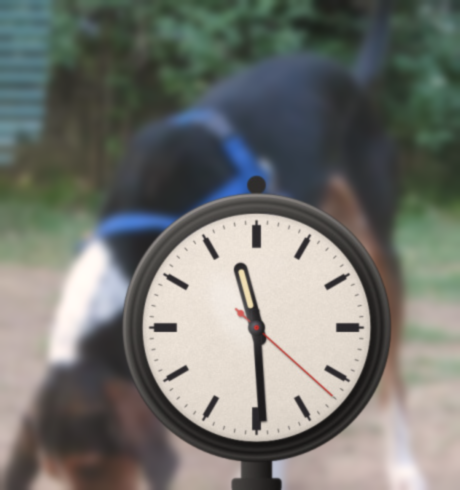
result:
{"hour": 11, "minute": 29, "second": 22}
